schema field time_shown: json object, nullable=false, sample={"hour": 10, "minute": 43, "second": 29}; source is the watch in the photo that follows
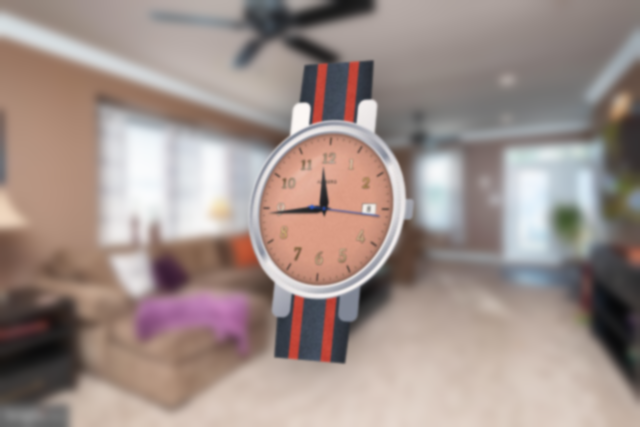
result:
{"hour": 11, "minute": 44, "second": 16}
